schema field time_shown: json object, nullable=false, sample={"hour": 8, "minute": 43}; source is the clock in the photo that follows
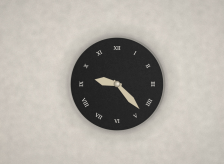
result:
{"hour": 9, "minute": 23}
